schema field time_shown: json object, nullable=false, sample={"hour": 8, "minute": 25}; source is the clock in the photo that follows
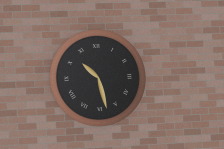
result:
{"hour": 10, "minute": 28}
